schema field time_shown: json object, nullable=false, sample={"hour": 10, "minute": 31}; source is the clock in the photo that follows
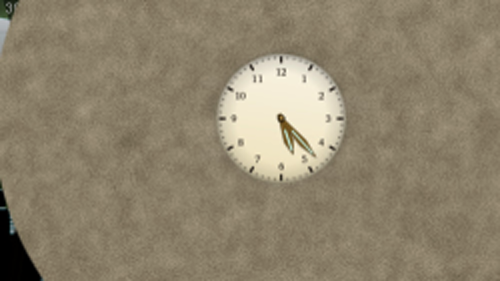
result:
{"hour": 5, "minute": 23}
